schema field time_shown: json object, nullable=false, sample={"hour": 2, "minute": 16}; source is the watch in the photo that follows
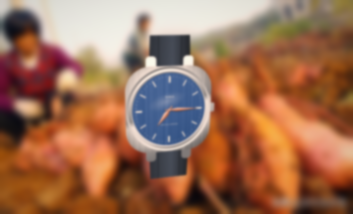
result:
{"hour": 7, "minute": 15}
